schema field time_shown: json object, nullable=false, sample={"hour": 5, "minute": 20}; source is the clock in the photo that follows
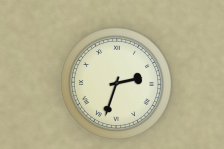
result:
{"hour": 2, "minute": 33}
